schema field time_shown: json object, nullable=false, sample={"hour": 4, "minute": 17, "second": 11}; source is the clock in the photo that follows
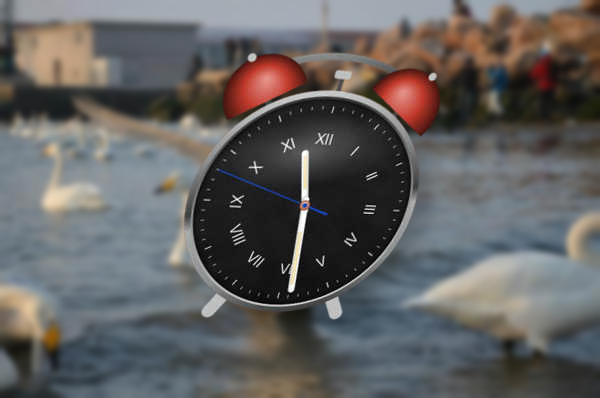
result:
{"hour": 11, "minute": 28, "second": 48}
